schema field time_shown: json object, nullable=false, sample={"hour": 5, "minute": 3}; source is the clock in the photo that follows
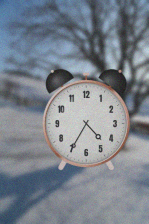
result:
{"hour": 4, "minute": 35}
